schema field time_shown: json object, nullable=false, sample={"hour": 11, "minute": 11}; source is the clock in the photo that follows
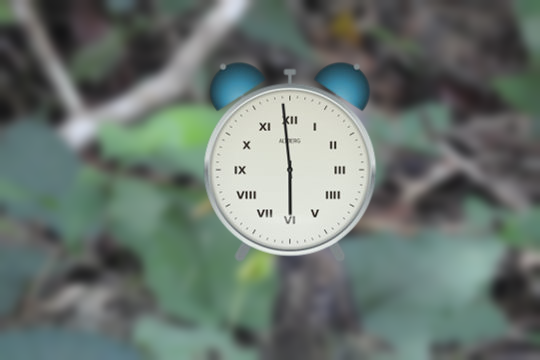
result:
{"hour": 5, "minute": 59}
